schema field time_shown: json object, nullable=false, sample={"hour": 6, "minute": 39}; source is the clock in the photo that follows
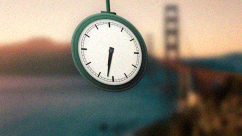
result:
{"hour": 6, "minute": 32}
